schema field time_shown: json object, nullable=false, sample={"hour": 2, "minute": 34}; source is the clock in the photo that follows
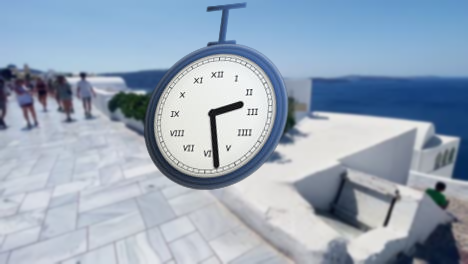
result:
{"hour": 2, "minute": 28}
